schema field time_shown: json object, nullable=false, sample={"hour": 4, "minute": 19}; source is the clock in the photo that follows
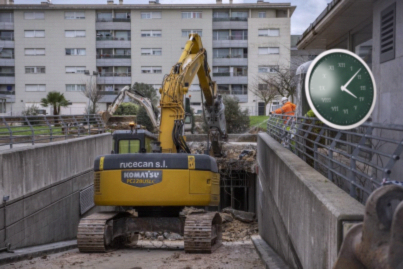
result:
{"hour": 4, "minute": 8}
